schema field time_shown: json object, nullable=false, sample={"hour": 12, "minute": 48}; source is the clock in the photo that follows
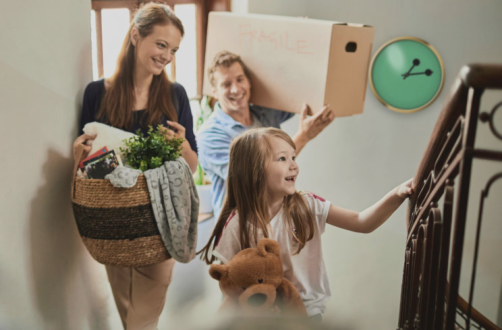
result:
{"hour": 1, "minute": 14}
